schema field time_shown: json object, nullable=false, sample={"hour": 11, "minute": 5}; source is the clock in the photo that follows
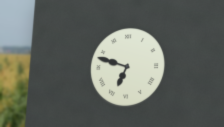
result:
{"hour": 6, "minute": 48}
